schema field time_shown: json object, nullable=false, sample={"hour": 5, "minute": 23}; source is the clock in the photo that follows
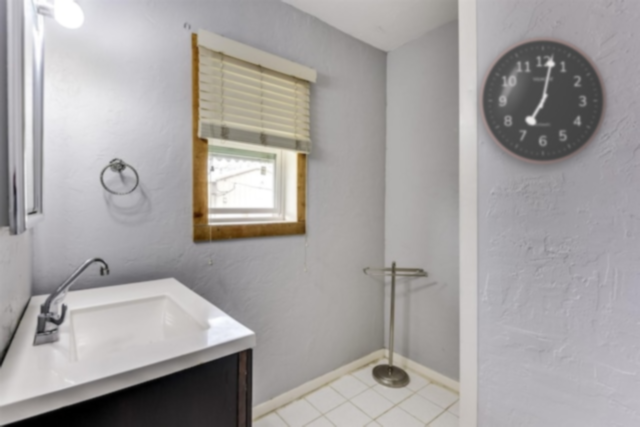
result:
{"hour": 7, "minute": 2}
